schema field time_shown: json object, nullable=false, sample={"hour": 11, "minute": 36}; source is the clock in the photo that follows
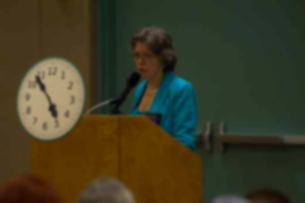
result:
{"hour": 4, "minute": 53}
